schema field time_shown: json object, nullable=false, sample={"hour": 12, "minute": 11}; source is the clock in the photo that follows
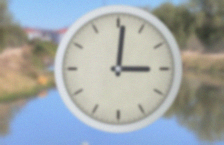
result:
{"hour": 3, "minute": 1}
